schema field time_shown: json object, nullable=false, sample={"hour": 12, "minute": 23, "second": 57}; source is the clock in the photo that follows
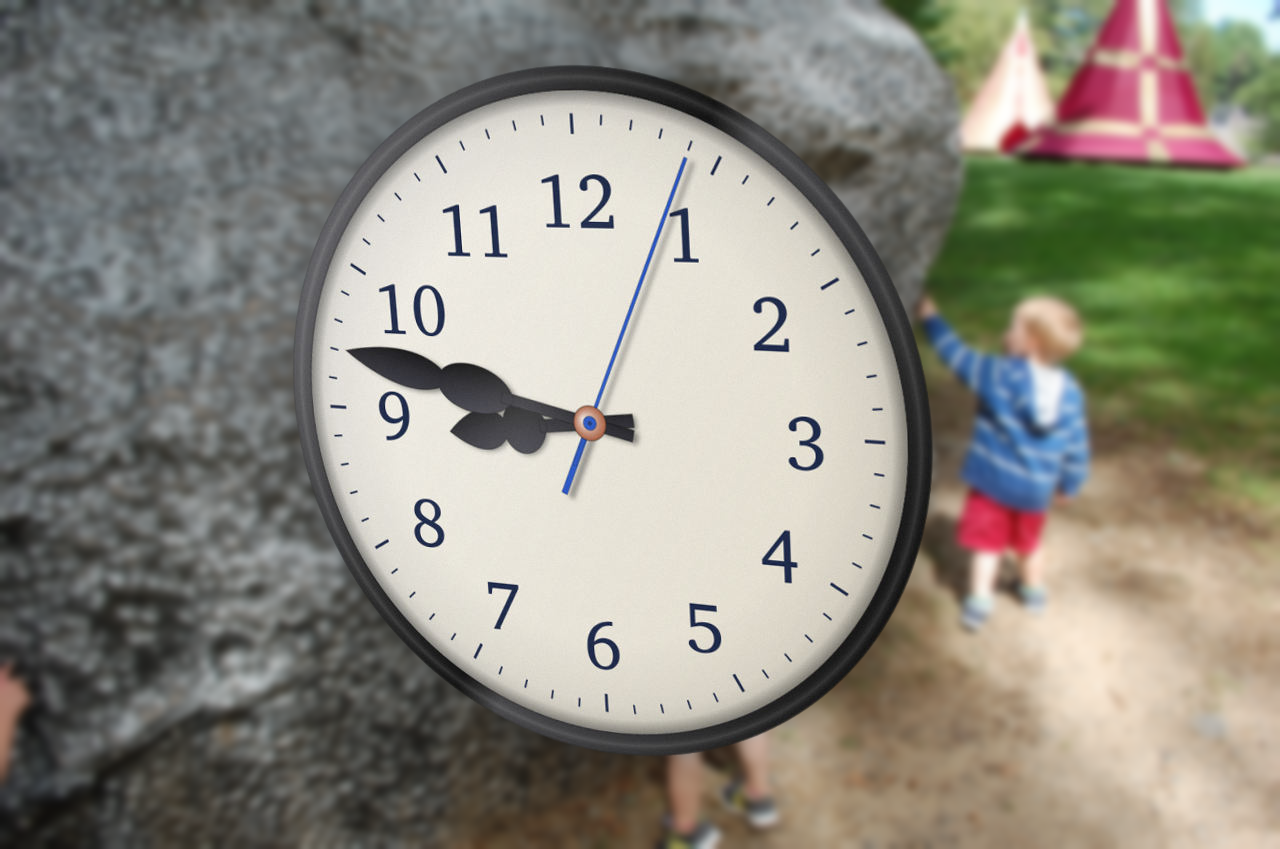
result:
{"hour": 8, "minute": 47, "second": 4}
